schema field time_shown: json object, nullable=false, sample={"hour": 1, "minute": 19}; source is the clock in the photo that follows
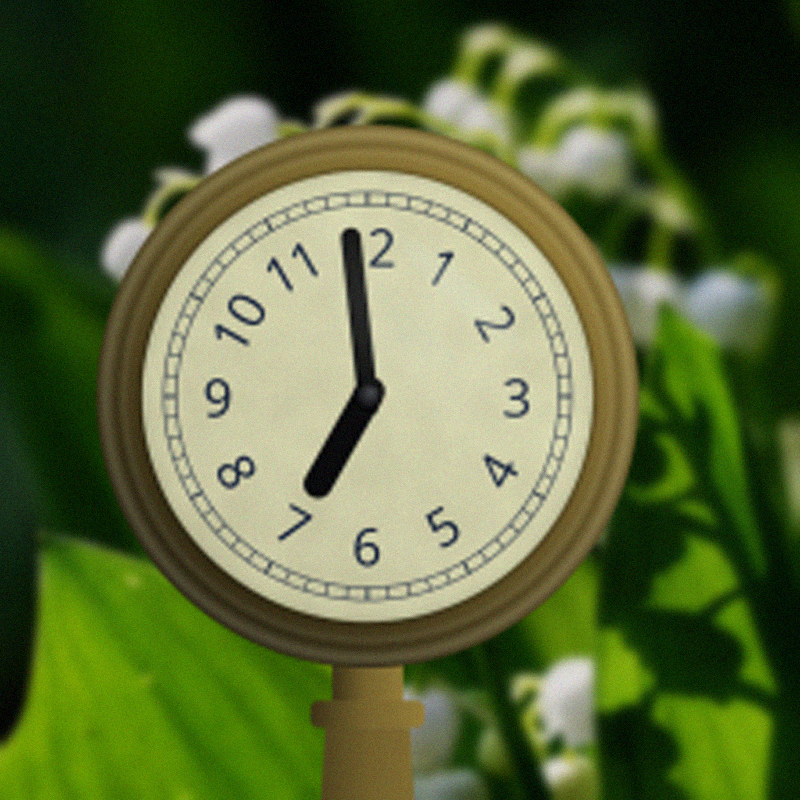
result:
{"hour": 6, "minute": 59}
